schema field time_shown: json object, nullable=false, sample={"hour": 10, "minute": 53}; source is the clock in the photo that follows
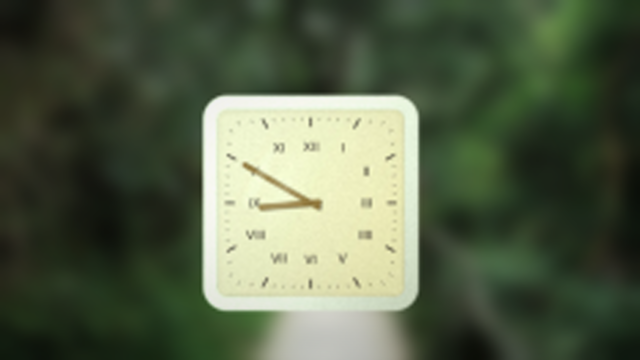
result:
{"hour": 8, "minute": 50}
